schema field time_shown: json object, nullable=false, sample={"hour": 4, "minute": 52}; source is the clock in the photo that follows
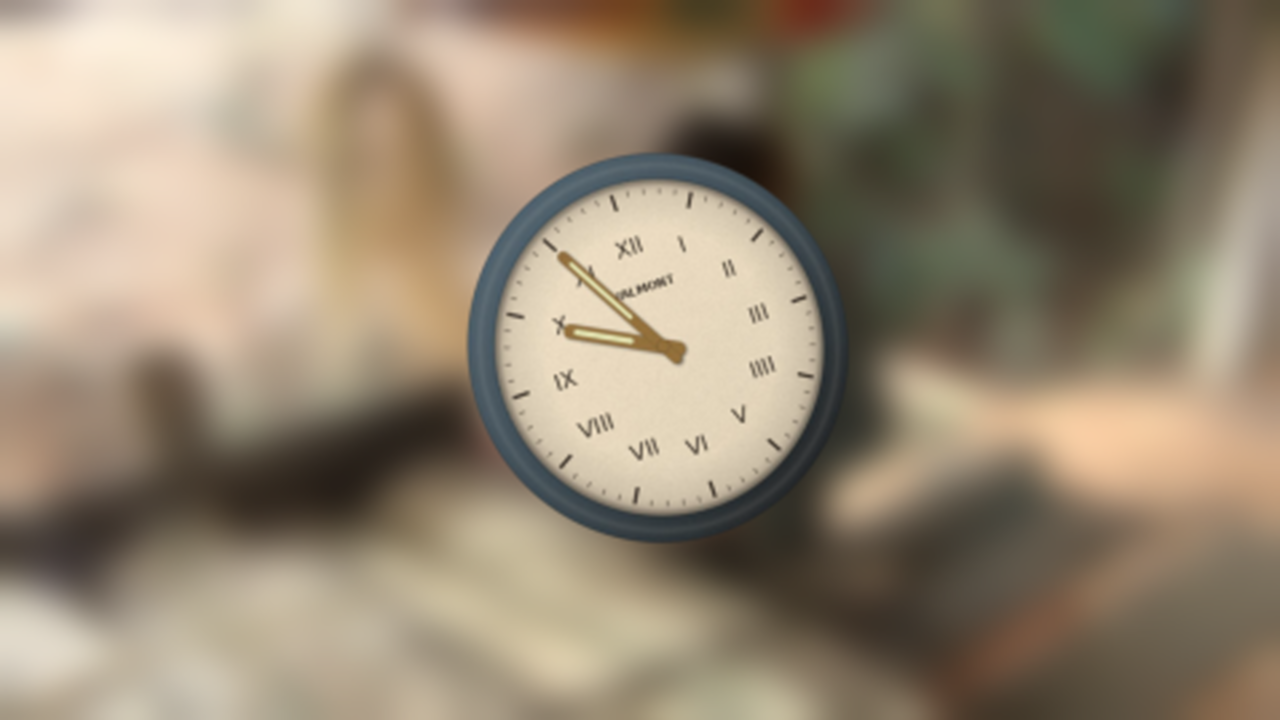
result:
{"hour": 9, "minute": 55}
